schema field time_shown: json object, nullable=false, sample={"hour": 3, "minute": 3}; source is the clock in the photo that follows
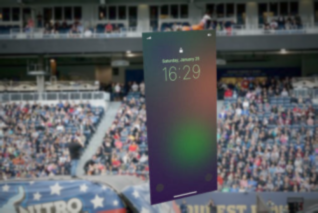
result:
{"hour": 16, "minute": 29}
